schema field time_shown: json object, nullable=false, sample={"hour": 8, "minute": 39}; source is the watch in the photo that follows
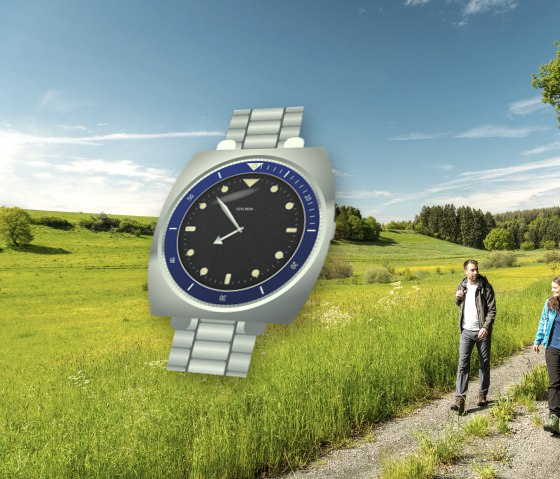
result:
{"hour": 7, "minute": 53}
